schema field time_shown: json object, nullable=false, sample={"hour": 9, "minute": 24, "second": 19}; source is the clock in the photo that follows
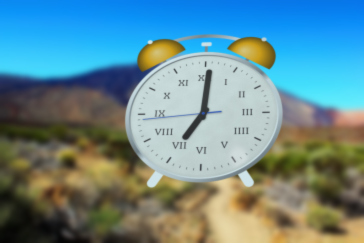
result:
{"hour": 7, "minute": 0, "second": 44}
